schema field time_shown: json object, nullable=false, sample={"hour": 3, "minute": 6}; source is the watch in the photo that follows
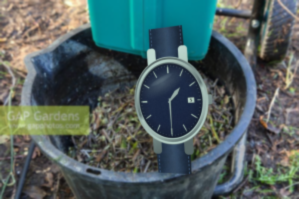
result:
{"hour": 1, "minute": 30}
